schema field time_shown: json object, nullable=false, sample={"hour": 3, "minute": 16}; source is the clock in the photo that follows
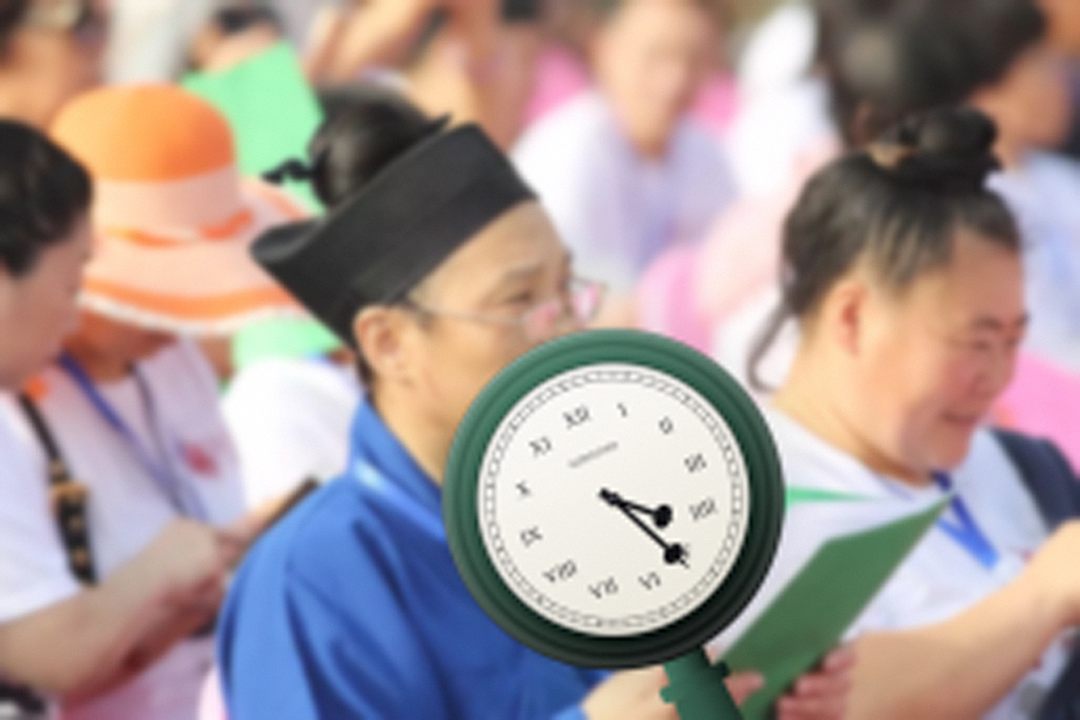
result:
{"hour": 4, "minute": 26}
